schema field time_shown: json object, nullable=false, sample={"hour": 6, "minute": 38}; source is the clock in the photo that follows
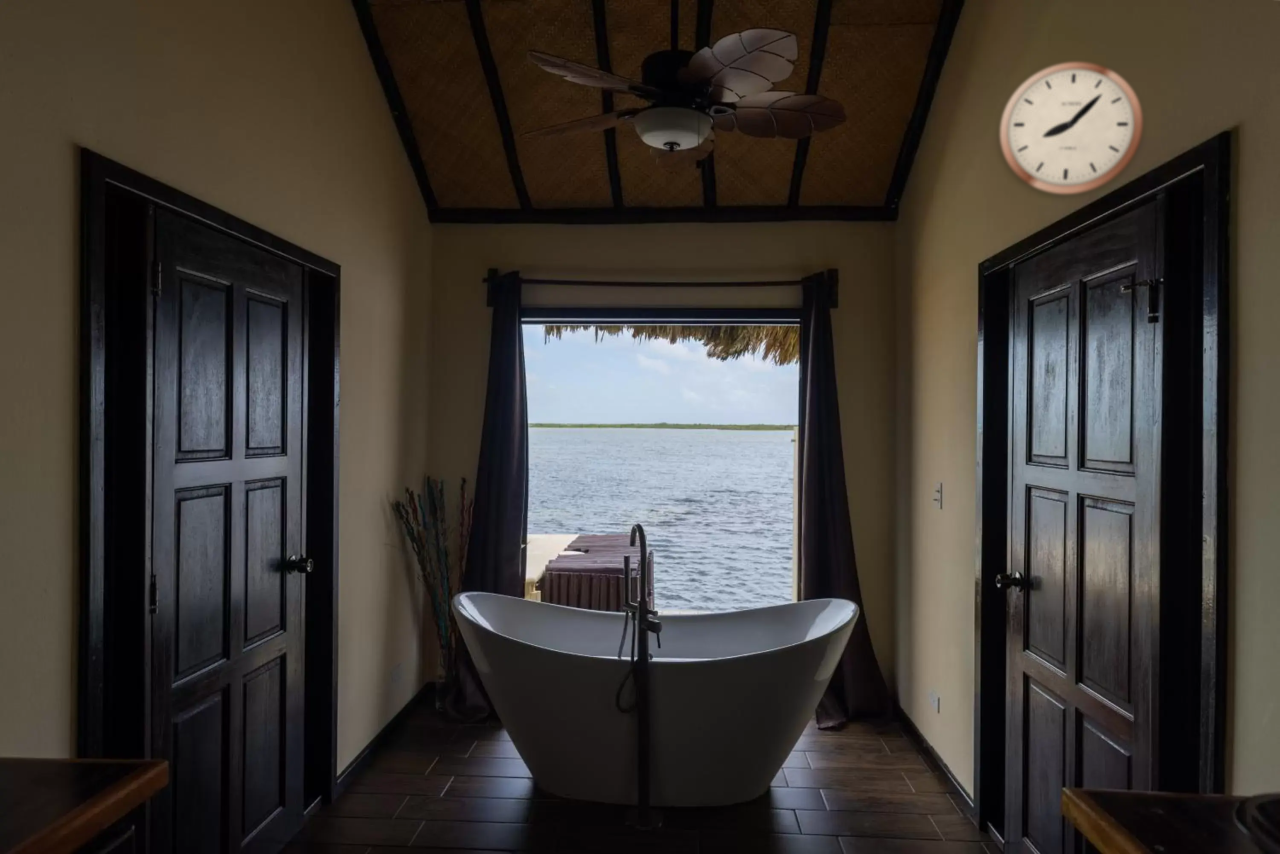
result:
{"hour": 8, "minute": 7}
